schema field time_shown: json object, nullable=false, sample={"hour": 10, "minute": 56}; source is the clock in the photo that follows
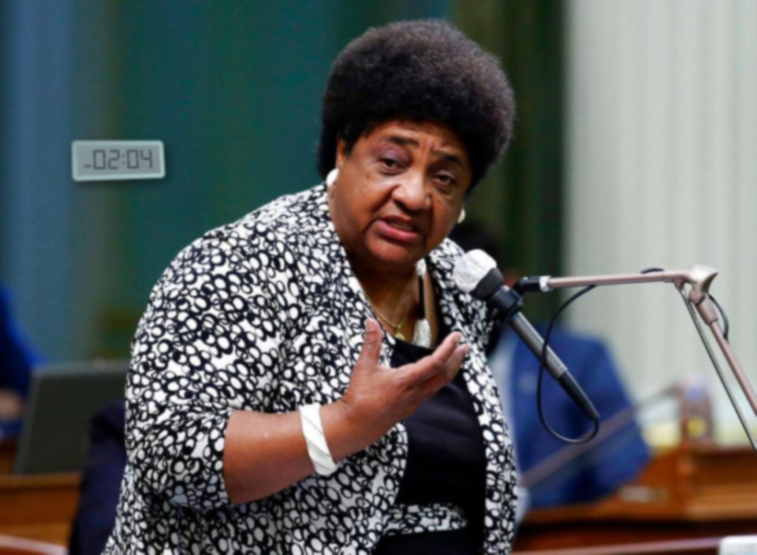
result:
{"hour": 2, "minute": 4}
